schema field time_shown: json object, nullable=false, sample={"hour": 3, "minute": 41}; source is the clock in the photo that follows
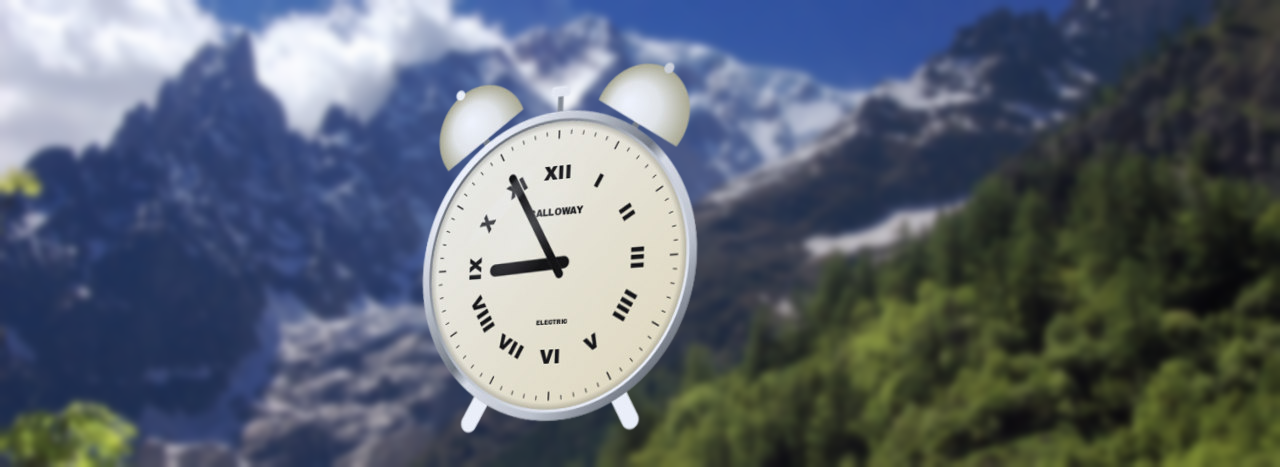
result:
{"hour": 8, "minute": 55}
